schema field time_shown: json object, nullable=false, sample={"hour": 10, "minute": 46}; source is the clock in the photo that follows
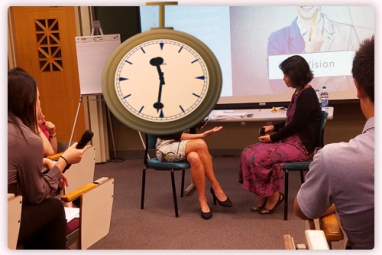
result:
{"hour": 11, "minute": 31}
